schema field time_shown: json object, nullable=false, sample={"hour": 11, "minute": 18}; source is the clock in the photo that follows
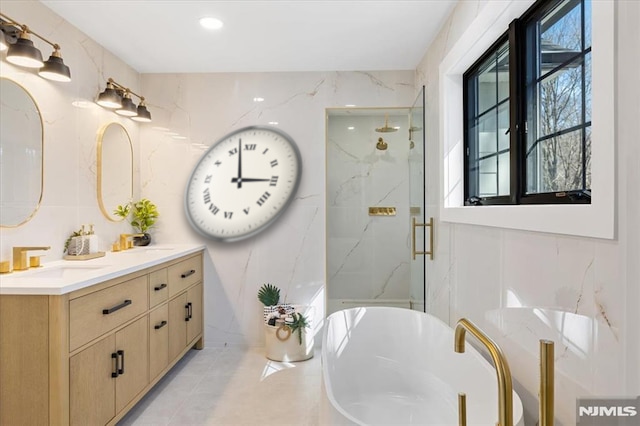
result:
{"hour": 2, "minute": 57}
